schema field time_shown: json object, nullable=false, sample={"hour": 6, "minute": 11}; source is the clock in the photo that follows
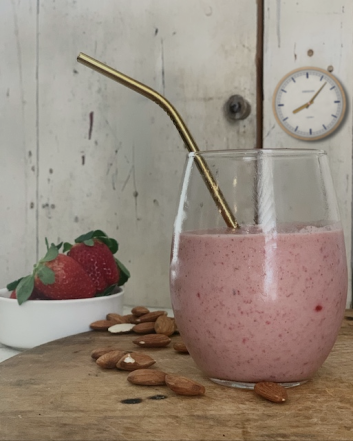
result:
{"hour": 8, "minute": 7}
